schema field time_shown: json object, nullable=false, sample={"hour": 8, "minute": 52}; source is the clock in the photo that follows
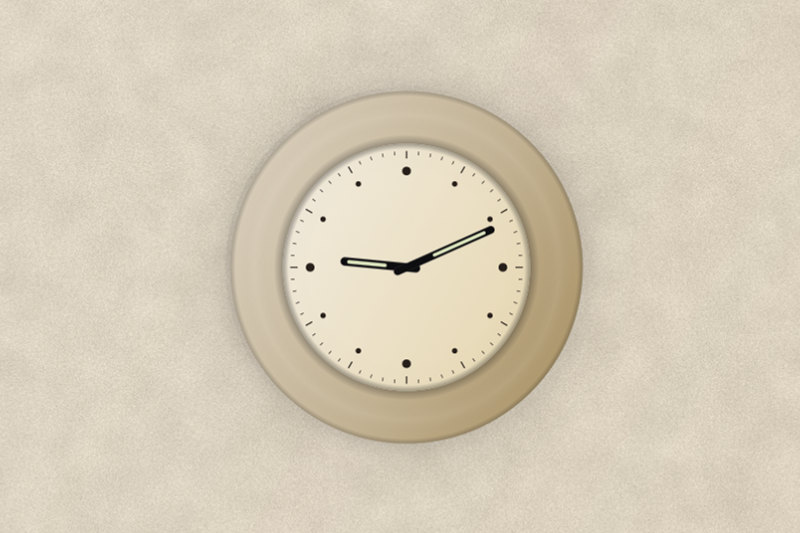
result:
{"hour": 9, "minute": 11}
